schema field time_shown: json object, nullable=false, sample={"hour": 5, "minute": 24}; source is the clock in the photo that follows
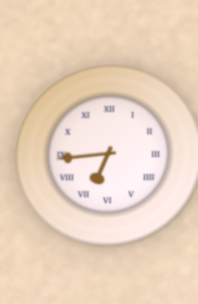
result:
{"hour": 6, "minute": 44}
